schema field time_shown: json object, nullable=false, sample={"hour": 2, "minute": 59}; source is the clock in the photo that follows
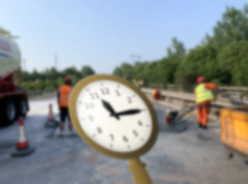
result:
{"hour": 11, "minute": 15}
